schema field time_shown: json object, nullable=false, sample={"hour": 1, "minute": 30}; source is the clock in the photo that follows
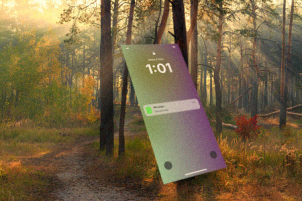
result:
{"hour": 1, "minute": 1}
